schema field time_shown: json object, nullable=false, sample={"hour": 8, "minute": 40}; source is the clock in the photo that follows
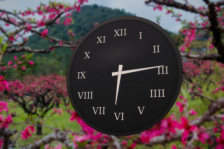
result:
{"hour": 6, "minute": 14}
